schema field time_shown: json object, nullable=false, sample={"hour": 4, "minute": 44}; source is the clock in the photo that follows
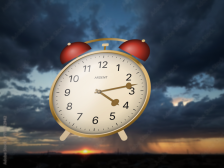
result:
{"hour": 4, "minute": 13}
